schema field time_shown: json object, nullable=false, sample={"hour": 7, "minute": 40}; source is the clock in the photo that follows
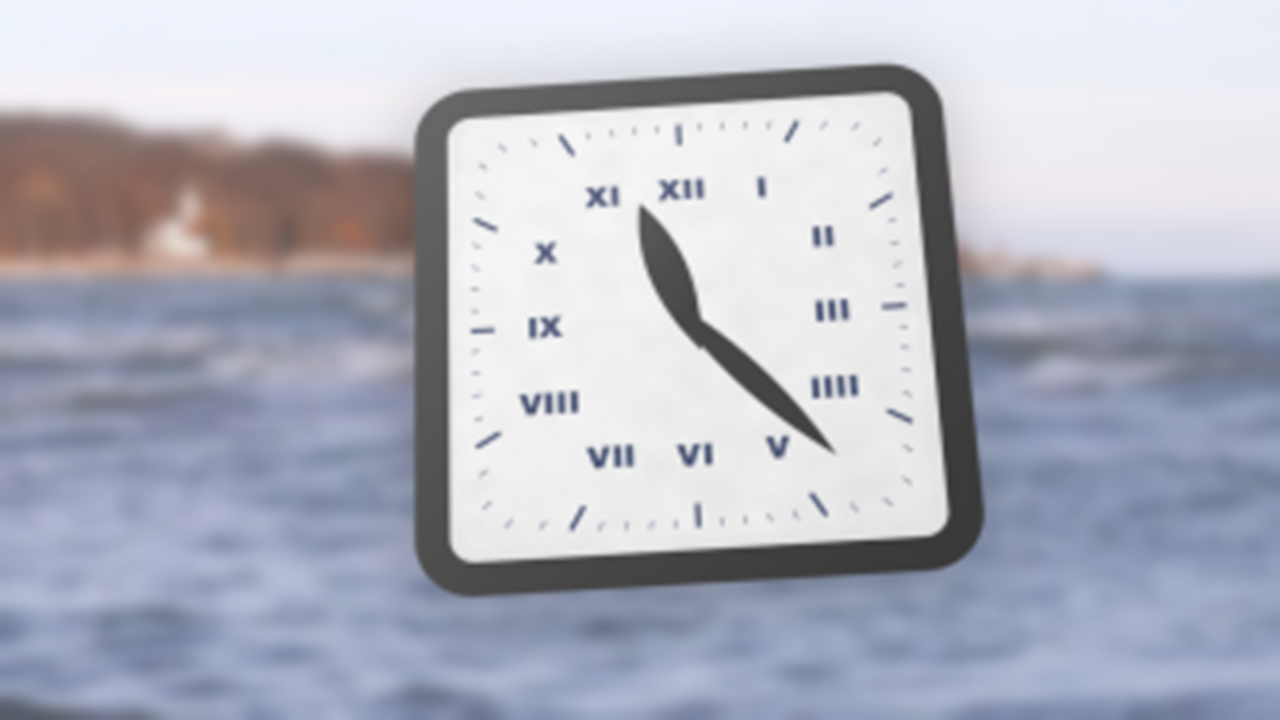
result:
{"hour": 11, "minute": 23}
